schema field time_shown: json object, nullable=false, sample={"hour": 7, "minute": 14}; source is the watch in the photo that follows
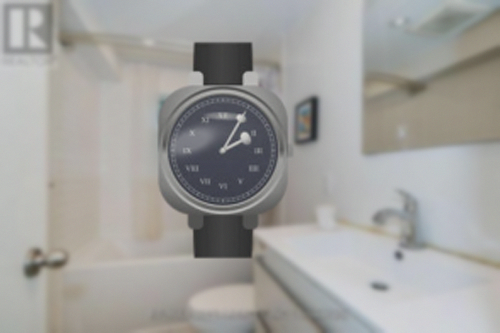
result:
{"hour": 2, "minute": 5}
